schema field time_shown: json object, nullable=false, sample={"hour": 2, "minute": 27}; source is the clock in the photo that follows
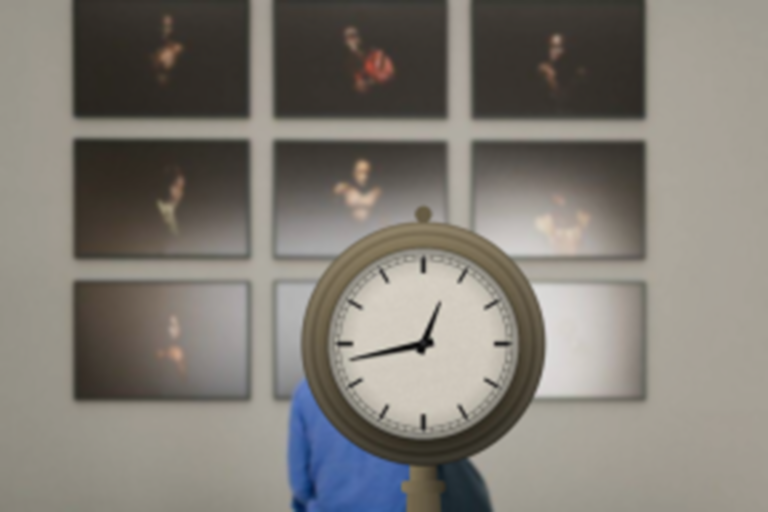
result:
{"hour": 12, "minute": 43}
